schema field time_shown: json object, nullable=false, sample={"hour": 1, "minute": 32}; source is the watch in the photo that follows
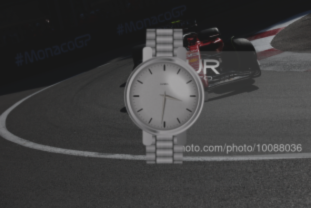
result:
{"hour": 3, "minute": 31}
